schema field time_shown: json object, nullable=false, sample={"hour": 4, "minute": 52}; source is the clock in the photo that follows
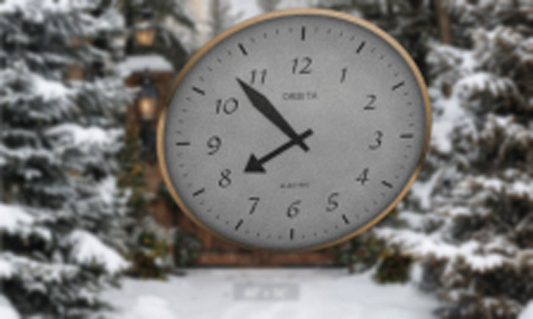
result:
{"hour": 7, "minute": 53}
